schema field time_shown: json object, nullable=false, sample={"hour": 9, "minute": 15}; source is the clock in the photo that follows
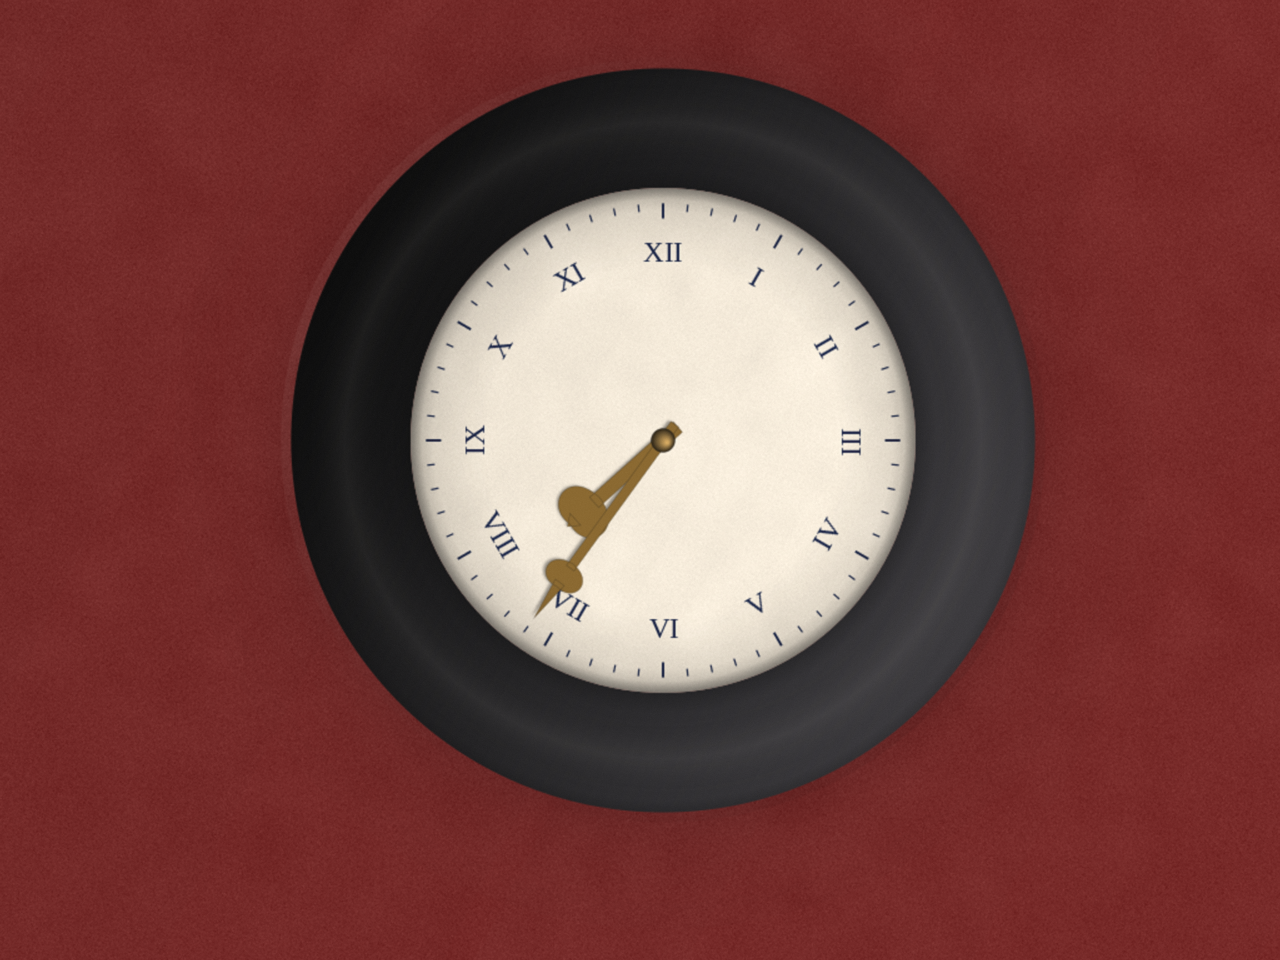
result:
{"hour": 7, "minute": 36}
